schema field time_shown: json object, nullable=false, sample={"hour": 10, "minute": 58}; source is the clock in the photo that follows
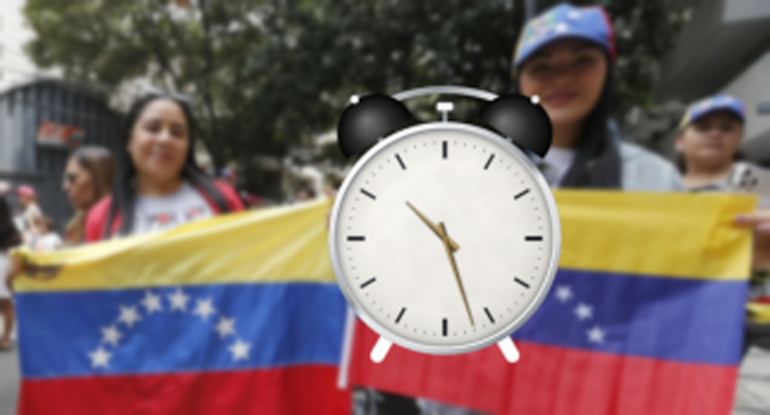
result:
{"hour": 10, "minute": 27}
